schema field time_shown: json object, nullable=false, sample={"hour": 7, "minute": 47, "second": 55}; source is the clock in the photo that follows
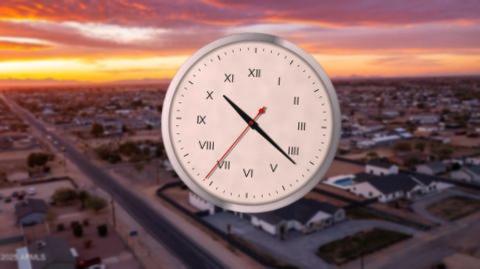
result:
{"hour": 10, "minute": 21, "second": 36}
